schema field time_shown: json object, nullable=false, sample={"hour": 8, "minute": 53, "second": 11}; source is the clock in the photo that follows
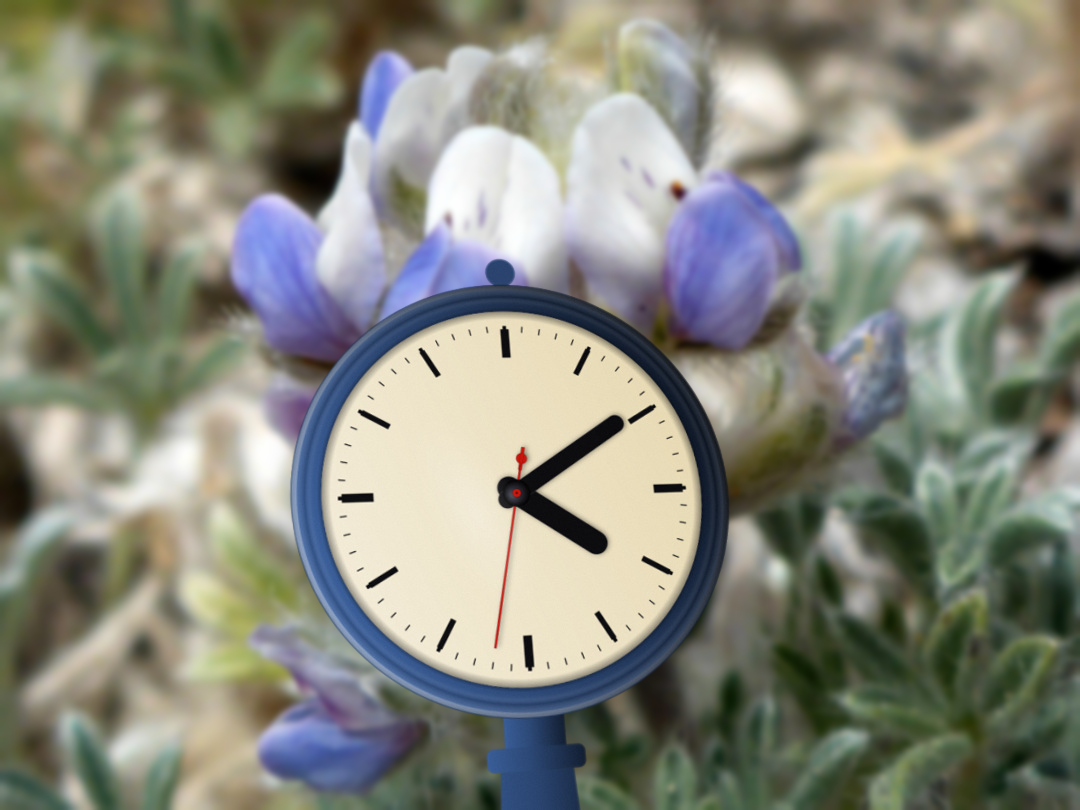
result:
{"hour": 4, "minute": 9, "second": 32}
